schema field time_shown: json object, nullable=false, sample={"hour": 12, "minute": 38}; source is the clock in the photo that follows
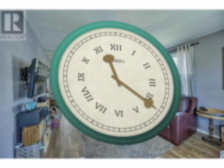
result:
{"hour": 11, "minute": 21}
